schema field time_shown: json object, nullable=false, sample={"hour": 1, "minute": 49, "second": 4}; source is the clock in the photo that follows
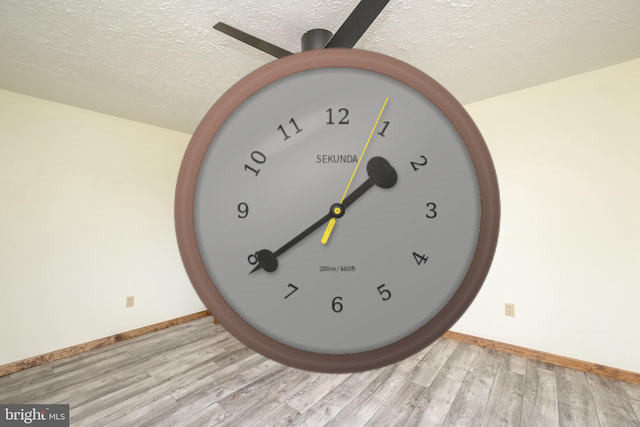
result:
{"hour": 1, "minute": 39, "second": 4}
